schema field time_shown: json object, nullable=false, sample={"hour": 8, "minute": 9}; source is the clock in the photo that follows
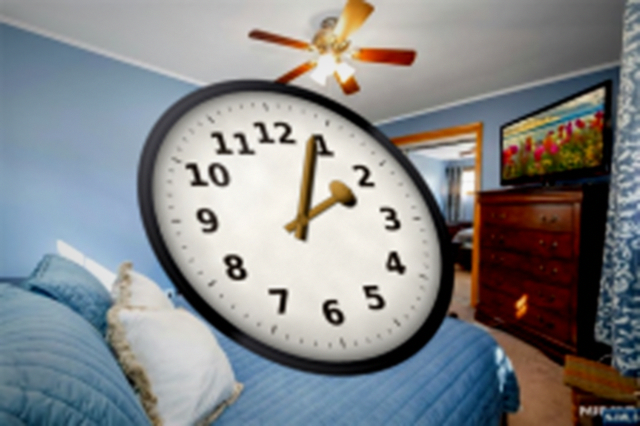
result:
{"hour": 2, "minute": 4}
